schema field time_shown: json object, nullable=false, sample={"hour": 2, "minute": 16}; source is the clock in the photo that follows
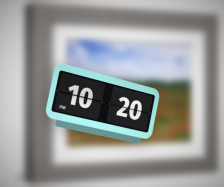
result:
{"hour": 10, "minute": 20}
